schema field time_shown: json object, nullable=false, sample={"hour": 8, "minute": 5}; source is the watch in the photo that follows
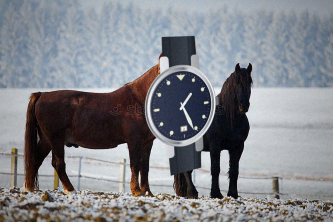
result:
{"hour": 1, "minute": 26}
